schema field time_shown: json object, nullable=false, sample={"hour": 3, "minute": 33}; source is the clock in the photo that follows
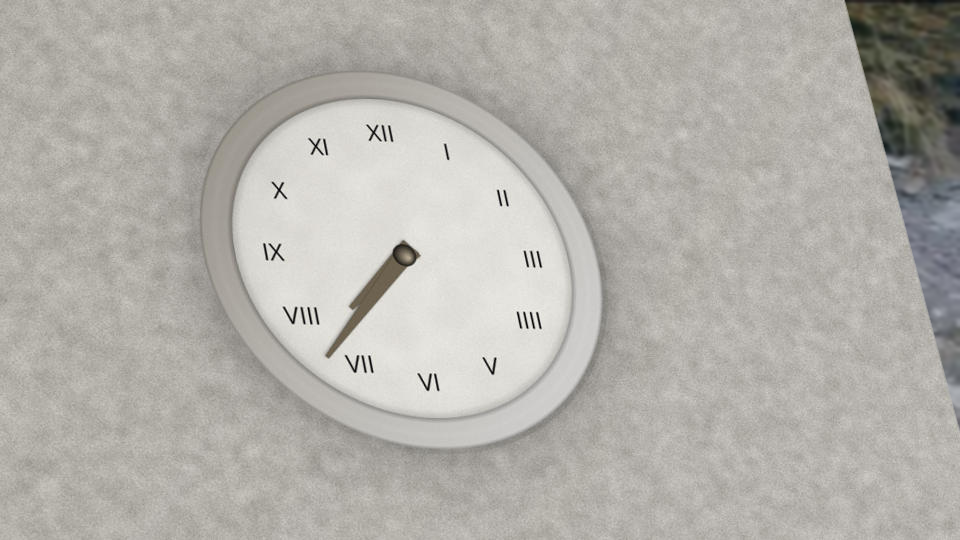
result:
{"hour": 7, "minute": 37}
